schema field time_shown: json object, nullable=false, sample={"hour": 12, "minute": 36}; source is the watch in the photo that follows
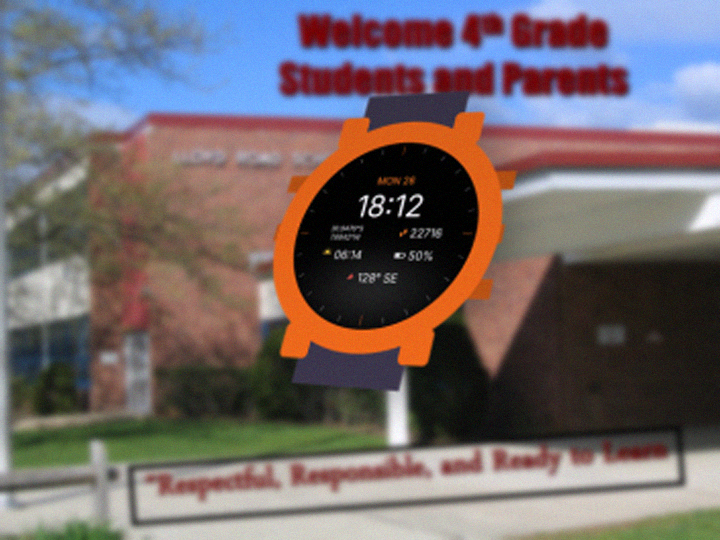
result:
{"hour": 18, "minute": 12}
